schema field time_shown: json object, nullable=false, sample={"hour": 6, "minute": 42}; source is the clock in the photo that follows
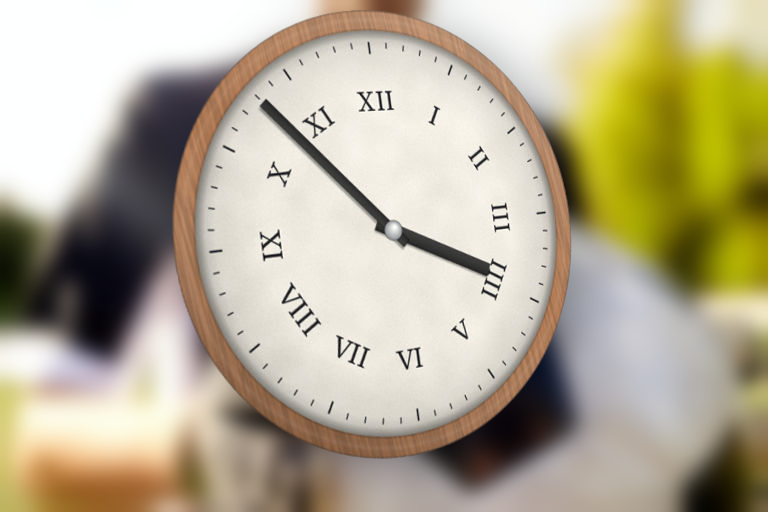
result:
{"hour": 3, "minute": 53}
